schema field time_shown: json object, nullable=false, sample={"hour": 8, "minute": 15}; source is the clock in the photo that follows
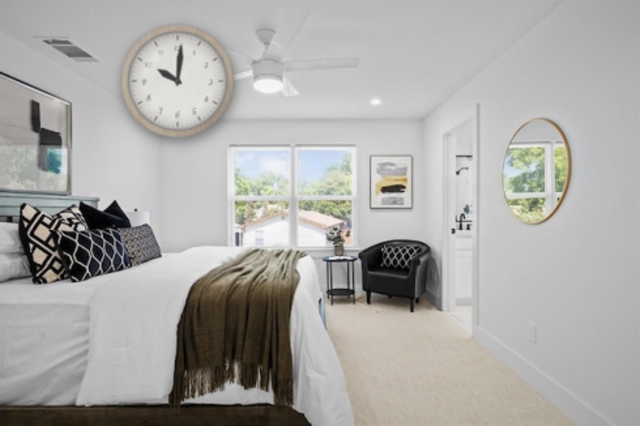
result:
{"hour": 10, "minute": 1}
